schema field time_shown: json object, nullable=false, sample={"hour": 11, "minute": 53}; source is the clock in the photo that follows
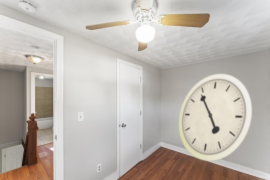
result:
{"hour": 4, "minute": 54}
